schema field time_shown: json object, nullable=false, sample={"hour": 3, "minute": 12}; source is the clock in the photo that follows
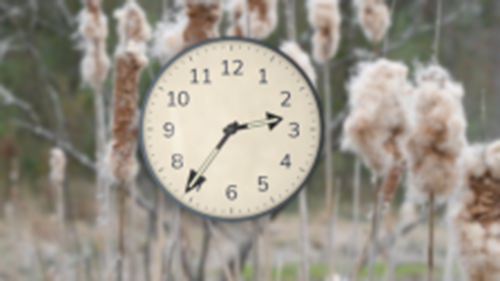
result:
{"hour": 2, "minute": 36}
